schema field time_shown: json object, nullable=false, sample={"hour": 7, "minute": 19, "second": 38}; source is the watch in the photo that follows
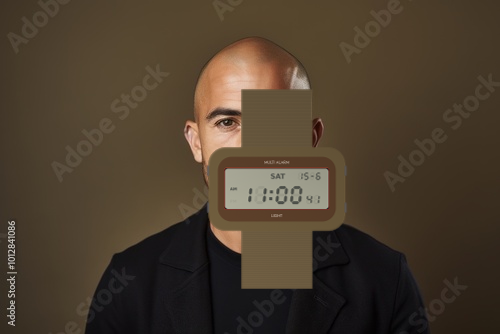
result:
{"hour": 11, "minute": 0, "second": 41}
